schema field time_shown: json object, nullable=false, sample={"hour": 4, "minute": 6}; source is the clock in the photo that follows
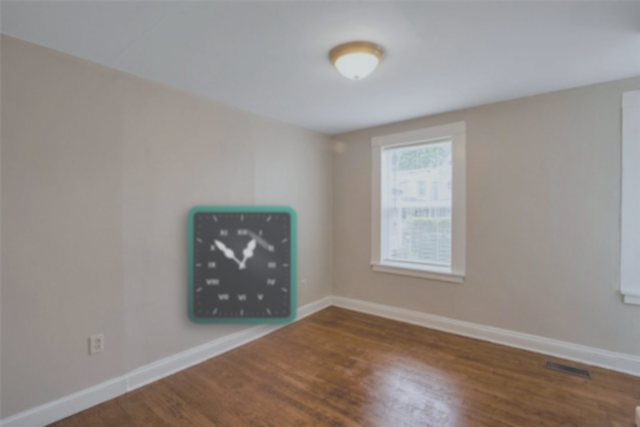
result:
{"hour": 12, "minute": 52}
